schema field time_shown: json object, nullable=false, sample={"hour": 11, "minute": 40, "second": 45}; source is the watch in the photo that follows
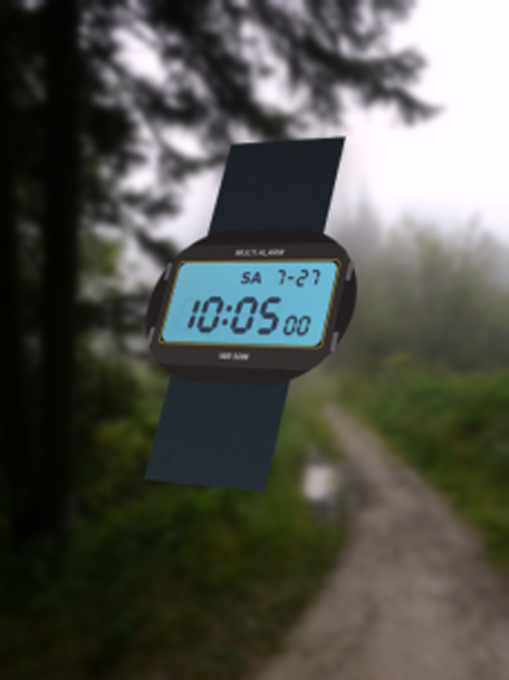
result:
{"hour": 10, "minute": 5, "second": 0}
